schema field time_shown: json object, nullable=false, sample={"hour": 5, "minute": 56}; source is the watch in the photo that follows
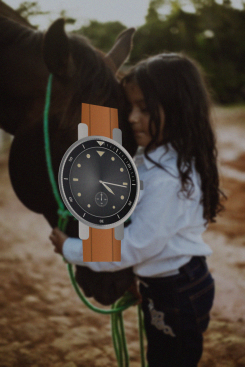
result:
{"hour": 4, "minute": 16}
